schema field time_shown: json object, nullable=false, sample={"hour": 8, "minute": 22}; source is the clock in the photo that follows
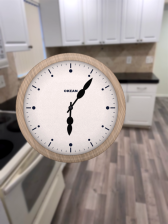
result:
{"hour": 6, "minute": 6}
